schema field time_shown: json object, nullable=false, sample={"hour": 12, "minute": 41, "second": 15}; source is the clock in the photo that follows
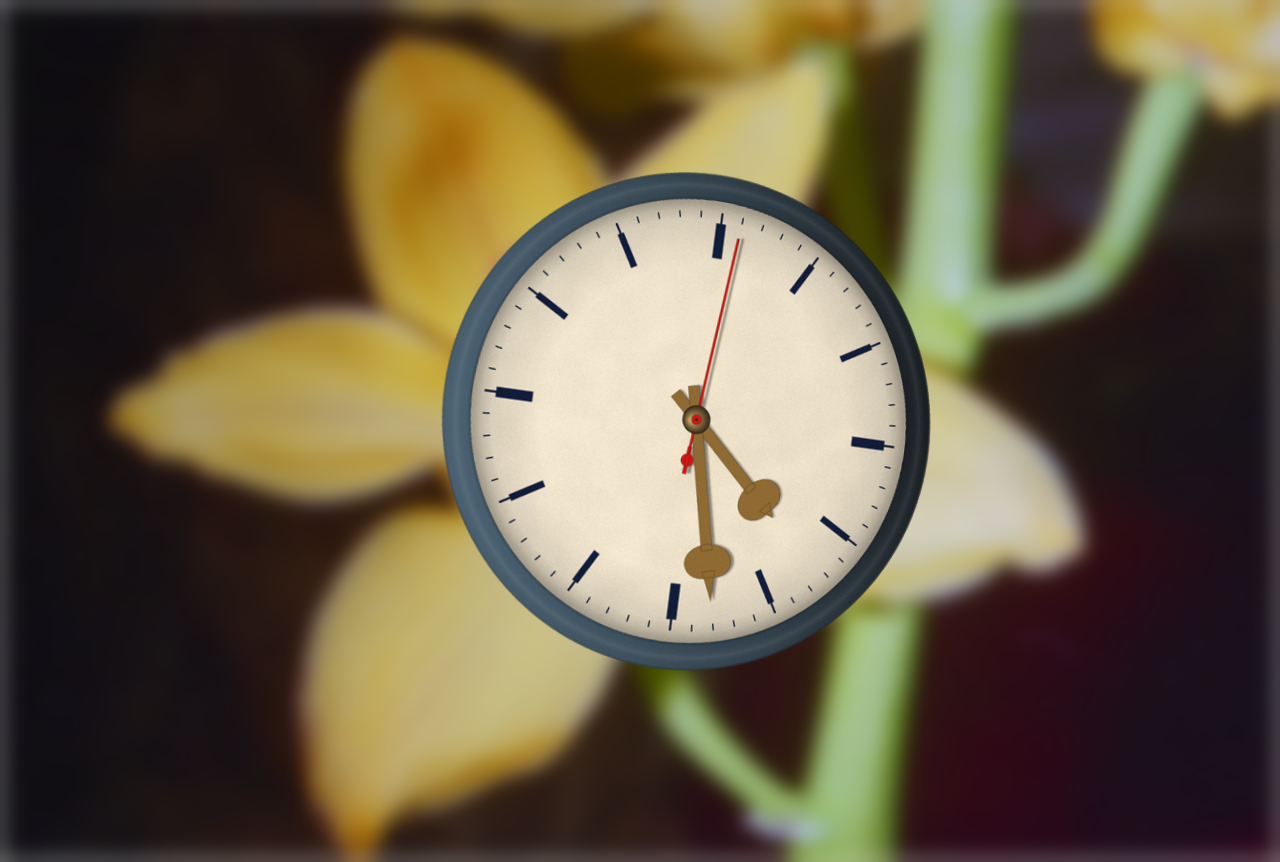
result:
{"hour": 4, "minute": 28, "second": 1}
